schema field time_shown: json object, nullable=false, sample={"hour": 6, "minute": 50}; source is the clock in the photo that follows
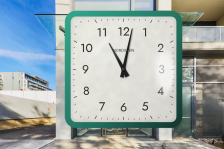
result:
{"hour": 11, "minute": 2}
